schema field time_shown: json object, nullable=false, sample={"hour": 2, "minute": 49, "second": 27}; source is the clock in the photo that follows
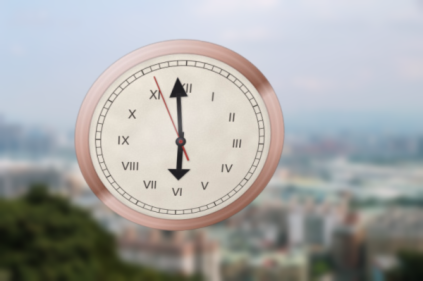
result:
{"hour": 5, "minute": 58, "second": 56}
